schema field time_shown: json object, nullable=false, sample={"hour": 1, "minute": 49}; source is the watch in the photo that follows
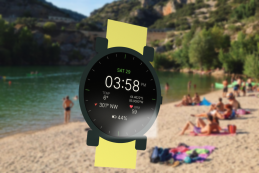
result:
{"hour": 3, "minute": 58}
